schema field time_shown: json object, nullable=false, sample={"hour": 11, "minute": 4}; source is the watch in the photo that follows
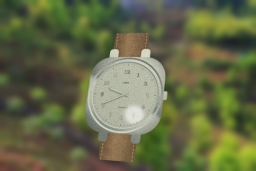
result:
{"hour": 9, "minute": 41}
